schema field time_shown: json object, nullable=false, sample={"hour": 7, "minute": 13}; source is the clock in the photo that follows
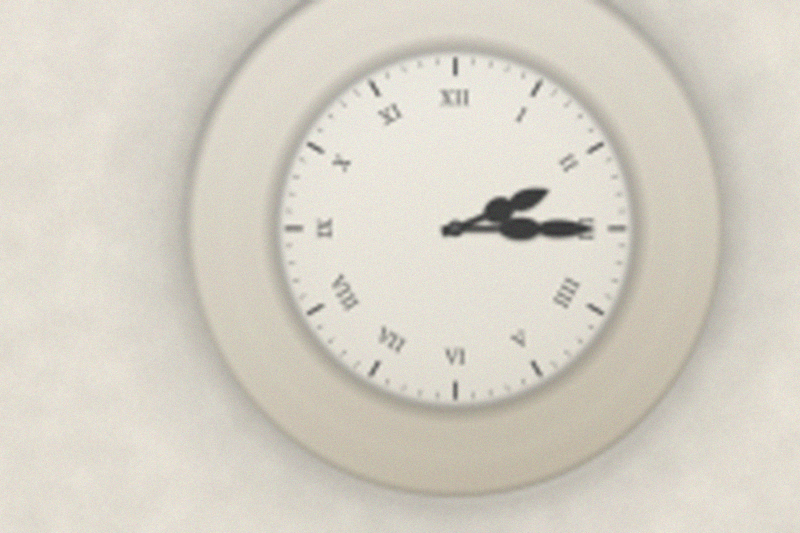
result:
{"hour": 2, "minute": 15}
